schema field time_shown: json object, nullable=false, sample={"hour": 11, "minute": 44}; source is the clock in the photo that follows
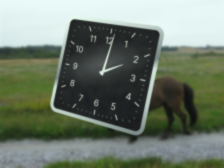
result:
{"hour": 2, "minute": 1}
